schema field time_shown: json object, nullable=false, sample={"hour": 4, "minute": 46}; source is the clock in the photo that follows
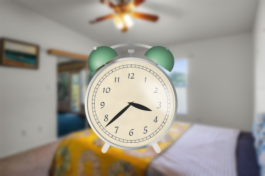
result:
{"hour": 3, "minute": 38}
